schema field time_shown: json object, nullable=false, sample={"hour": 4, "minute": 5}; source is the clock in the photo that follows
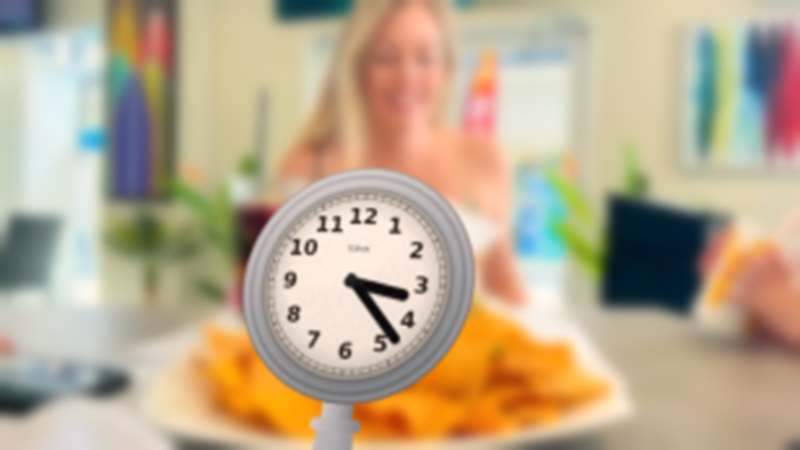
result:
{"hour": 3, "minute": 23}
